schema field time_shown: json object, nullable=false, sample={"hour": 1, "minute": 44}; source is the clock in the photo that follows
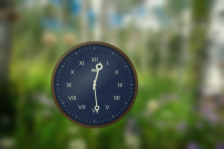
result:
{"hour": 12, "minute": 29}
